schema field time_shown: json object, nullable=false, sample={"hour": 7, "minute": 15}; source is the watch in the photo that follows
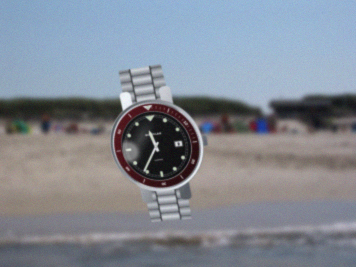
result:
{"hour": 11, "minute": 36}
